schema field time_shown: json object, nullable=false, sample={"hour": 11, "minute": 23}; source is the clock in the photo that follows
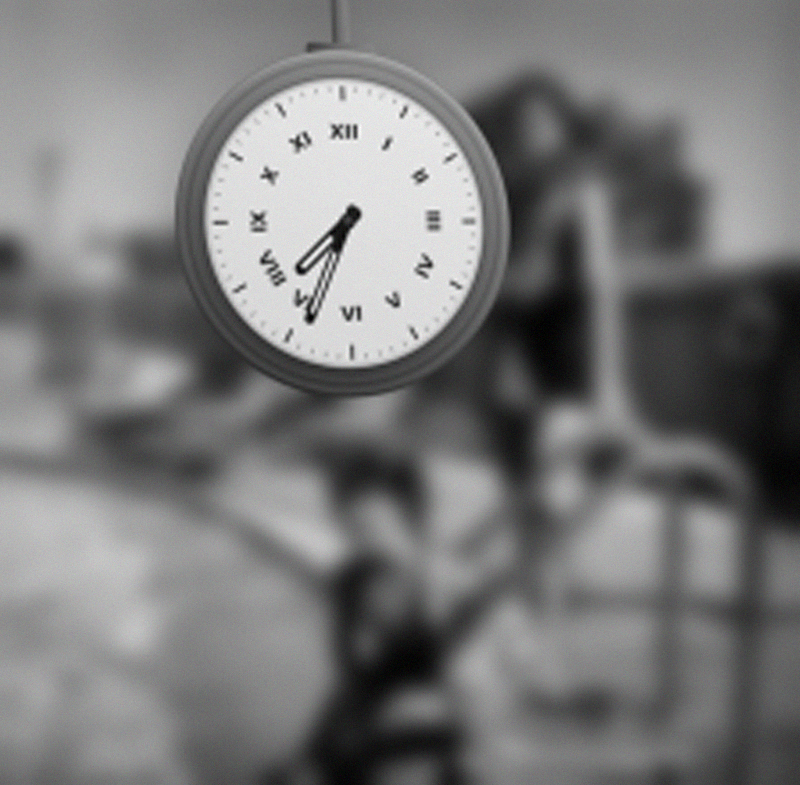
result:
{"hour": 7, "minute": 34}
